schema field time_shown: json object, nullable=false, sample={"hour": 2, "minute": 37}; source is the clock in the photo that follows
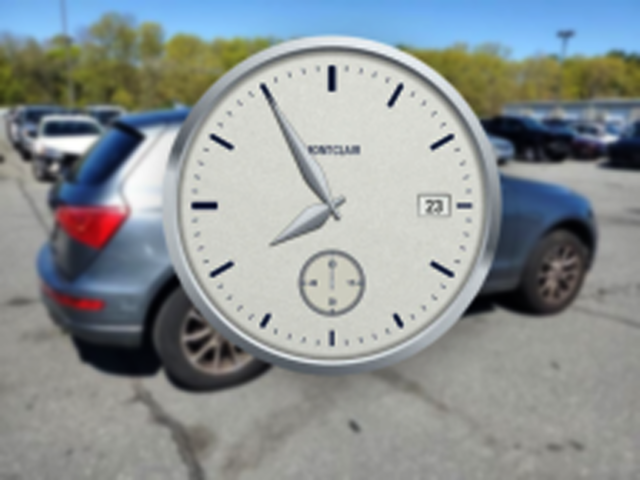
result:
{"hour": 7, "minute": 55}
